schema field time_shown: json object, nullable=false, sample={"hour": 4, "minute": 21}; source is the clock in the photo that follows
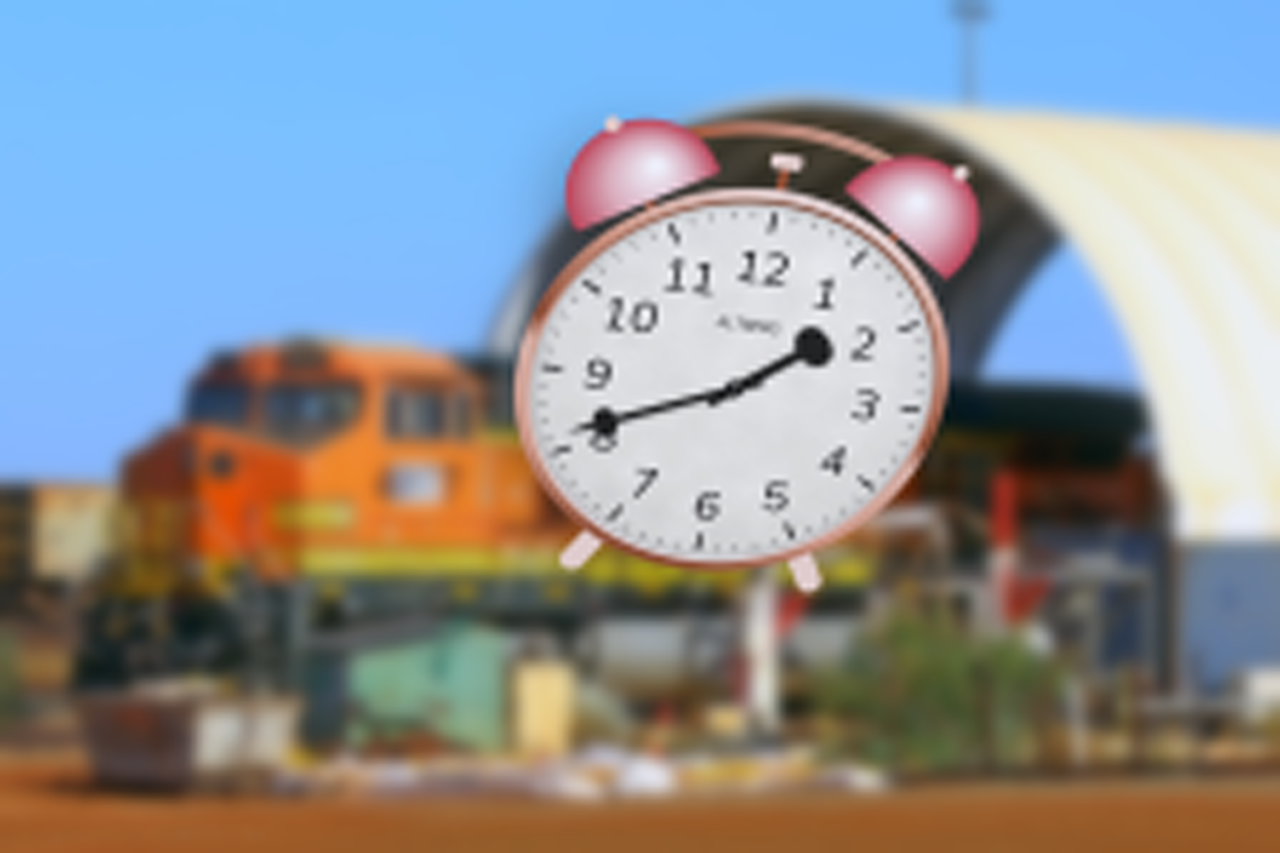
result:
{"hour": 1, "minute": 41}
